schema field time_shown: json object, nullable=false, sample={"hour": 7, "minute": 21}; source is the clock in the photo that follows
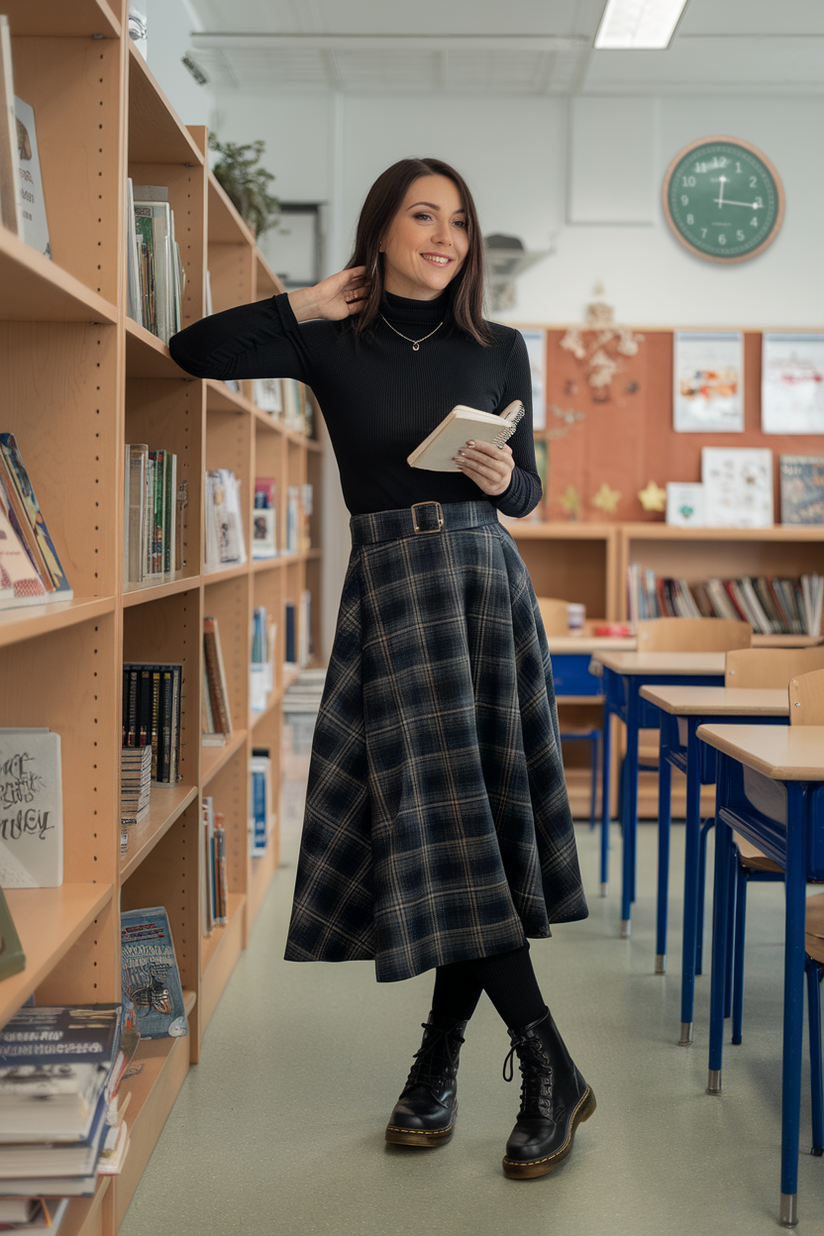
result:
{"hour": 12, "minute": 16}
